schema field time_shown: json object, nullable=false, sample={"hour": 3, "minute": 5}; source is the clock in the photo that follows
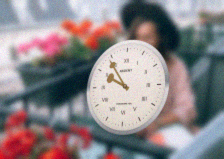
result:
{"hour": 9, "minute": 54}
